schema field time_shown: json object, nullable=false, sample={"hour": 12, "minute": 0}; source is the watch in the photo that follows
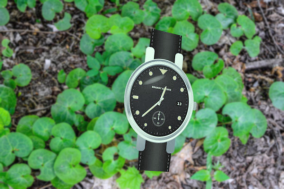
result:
{"hour": 12, "minute": 38}
